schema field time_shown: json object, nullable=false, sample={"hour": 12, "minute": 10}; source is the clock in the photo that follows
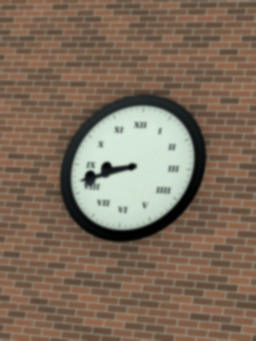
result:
{"hour": 8, "minute": 42}
